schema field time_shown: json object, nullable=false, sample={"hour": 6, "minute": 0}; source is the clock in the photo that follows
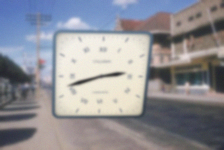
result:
{"hour": 2, "minute": 42}
